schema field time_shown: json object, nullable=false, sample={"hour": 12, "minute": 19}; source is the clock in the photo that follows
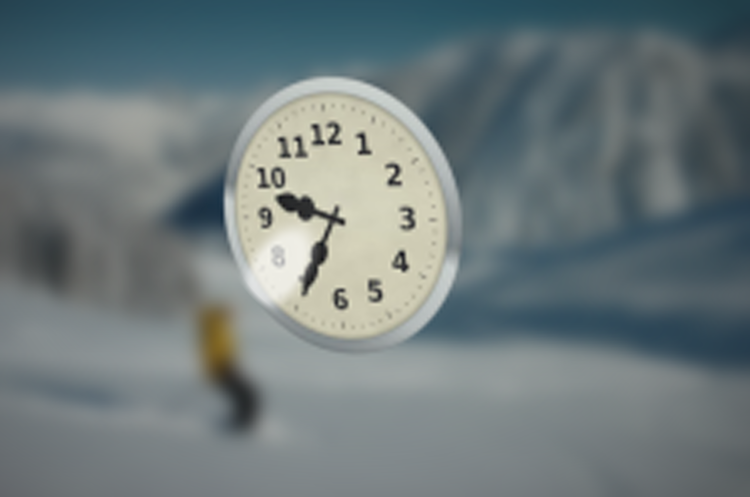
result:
{"hour": 9, "minute": 35}
